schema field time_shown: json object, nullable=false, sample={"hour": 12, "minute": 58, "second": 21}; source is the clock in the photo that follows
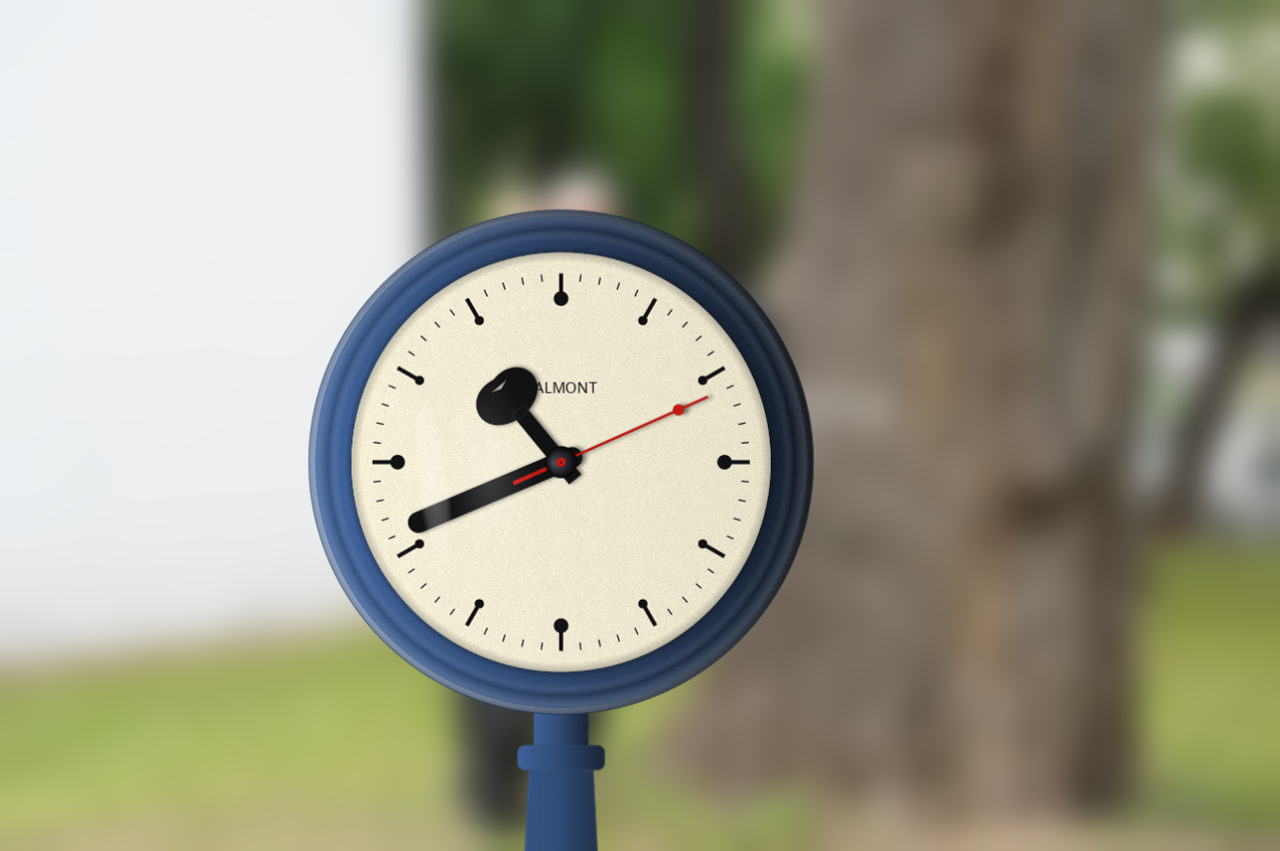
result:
{"hour": 10, "minute": 41, "second": 11}
